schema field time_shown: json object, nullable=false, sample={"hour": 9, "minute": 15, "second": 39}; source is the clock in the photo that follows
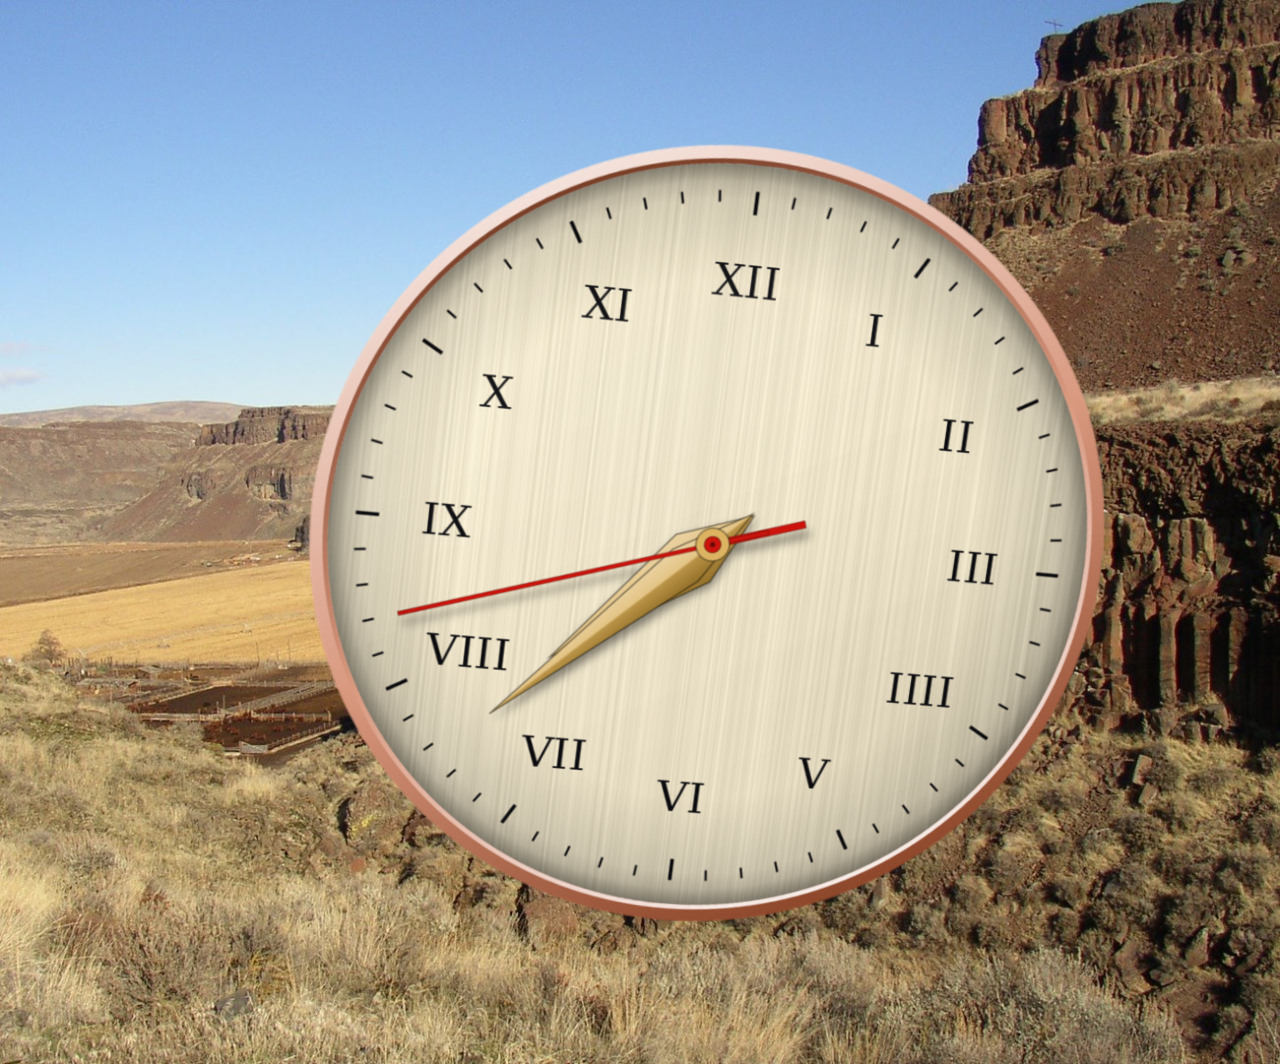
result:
{"hour": 7, "minute": 37, "second": 42}
